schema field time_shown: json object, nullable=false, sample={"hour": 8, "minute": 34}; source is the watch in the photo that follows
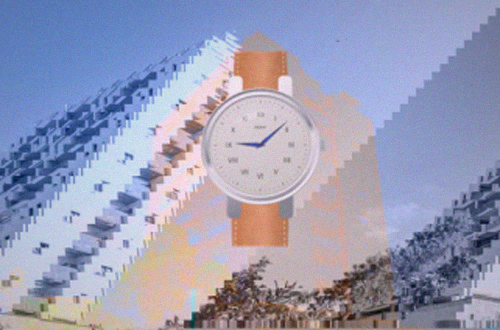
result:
{"hour": 9, "minute": 8}
